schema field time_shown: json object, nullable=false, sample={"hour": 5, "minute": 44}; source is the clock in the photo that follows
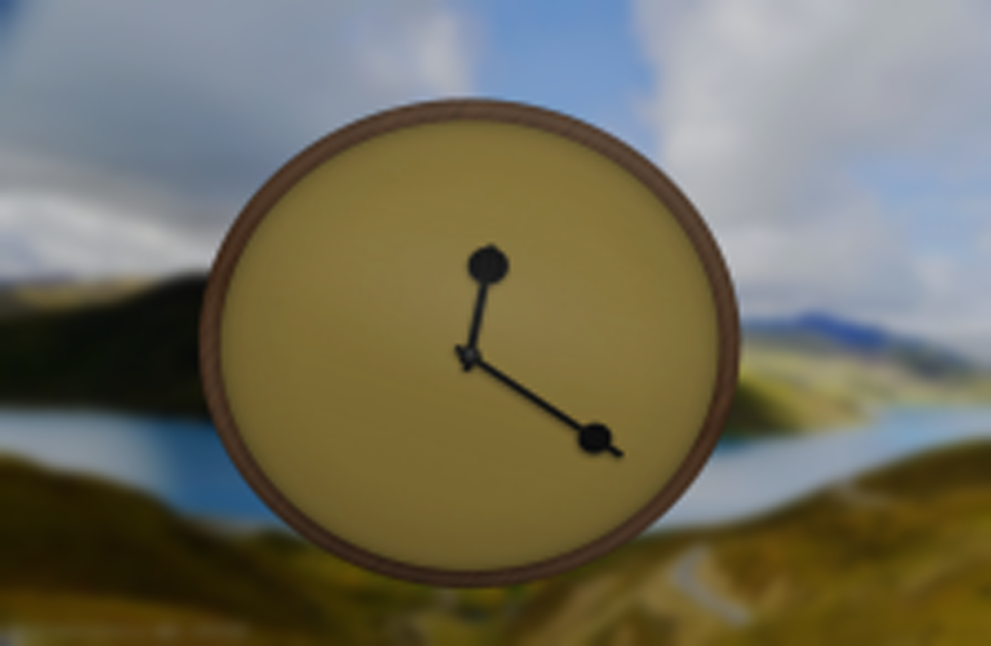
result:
{"hour": 12, "minute": 21}
